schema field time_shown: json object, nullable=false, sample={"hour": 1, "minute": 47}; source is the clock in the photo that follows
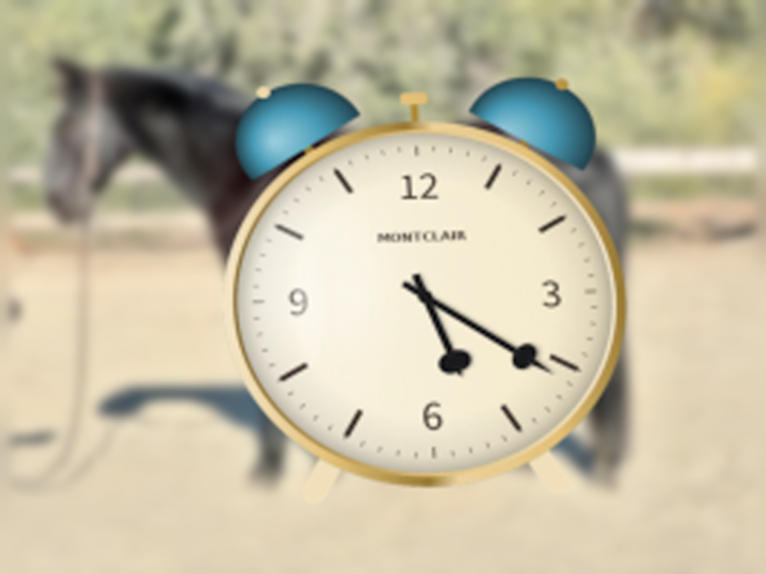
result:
{"hour": 5, "minute": 21}
